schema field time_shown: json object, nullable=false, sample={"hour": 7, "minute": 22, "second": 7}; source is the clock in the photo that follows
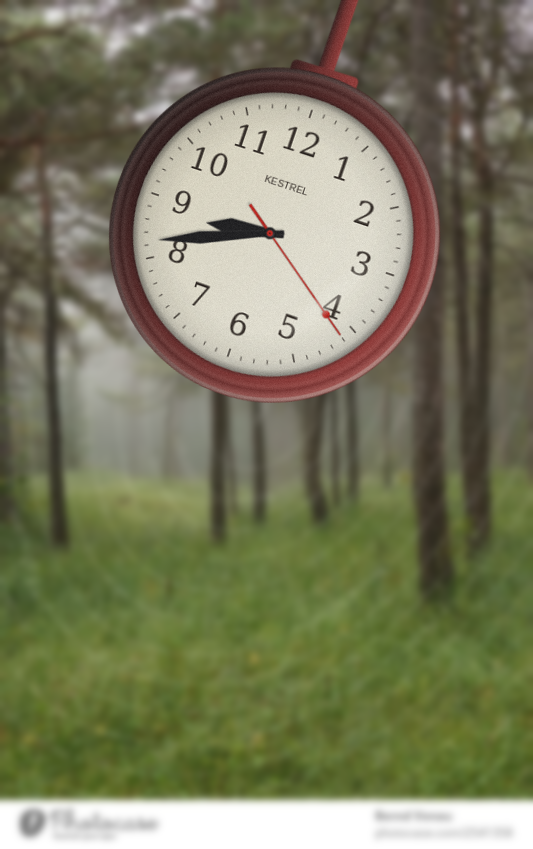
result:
{"hour": 8, "minute": 41, "second": 21}
